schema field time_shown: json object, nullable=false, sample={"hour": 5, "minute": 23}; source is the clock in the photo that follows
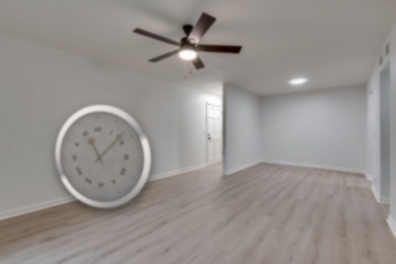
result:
{"hour": 11, "minute": 8}
